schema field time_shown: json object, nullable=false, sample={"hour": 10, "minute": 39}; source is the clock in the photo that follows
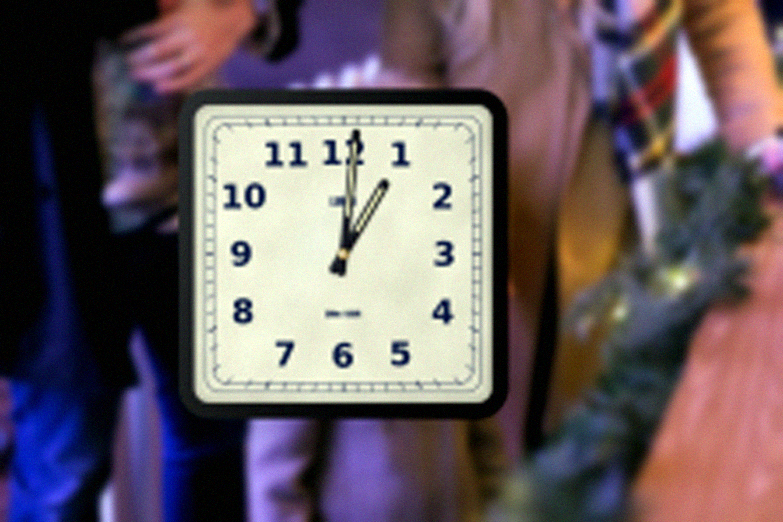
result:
{"hour": 1, "minute": 1}
